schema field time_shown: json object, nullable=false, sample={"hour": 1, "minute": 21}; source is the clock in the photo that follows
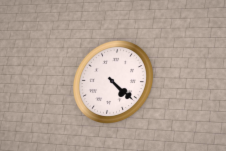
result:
{"hour": 4, "minute": 21}
